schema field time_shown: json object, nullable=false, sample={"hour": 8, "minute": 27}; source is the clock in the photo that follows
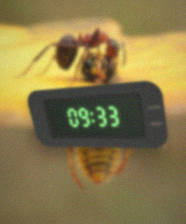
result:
{"hour": 9, "minute": 33}
